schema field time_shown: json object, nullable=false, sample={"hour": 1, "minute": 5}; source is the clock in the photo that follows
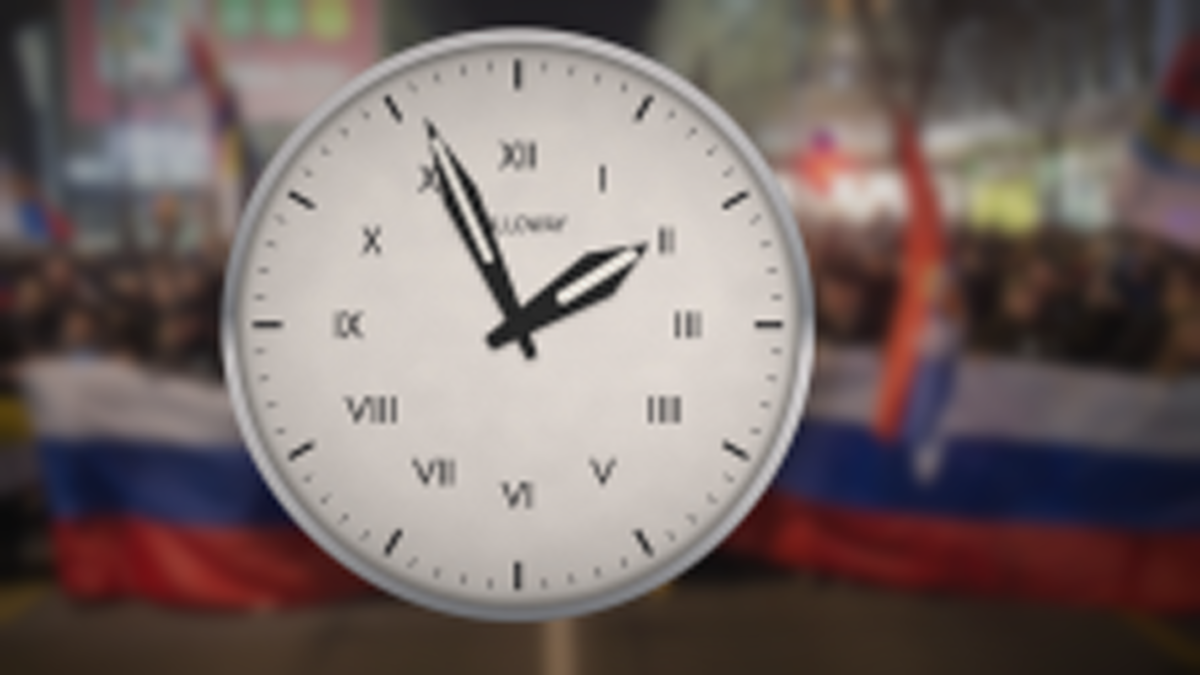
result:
{"hour": 1, "minute": 56}
